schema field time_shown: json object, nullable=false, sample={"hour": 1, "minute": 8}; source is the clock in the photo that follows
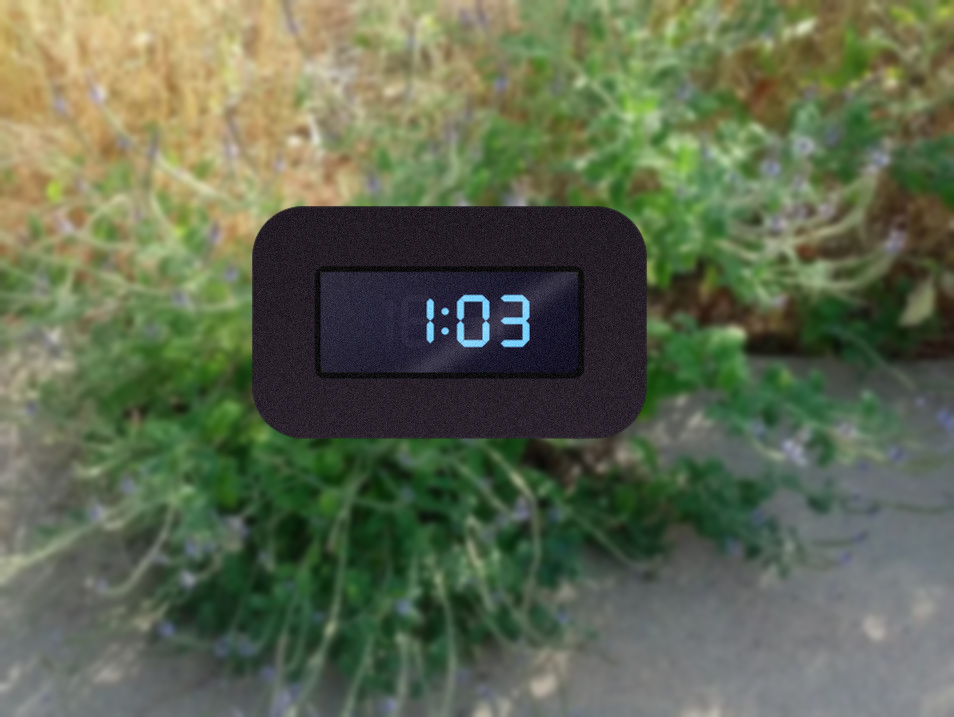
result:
{"hour": 1, "minute": 3}
